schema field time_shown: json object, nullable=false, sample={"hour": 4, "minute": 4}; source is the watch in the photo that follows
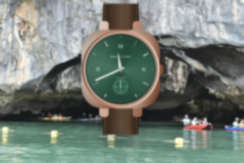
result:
{"hour": 11, "minute": 41}
